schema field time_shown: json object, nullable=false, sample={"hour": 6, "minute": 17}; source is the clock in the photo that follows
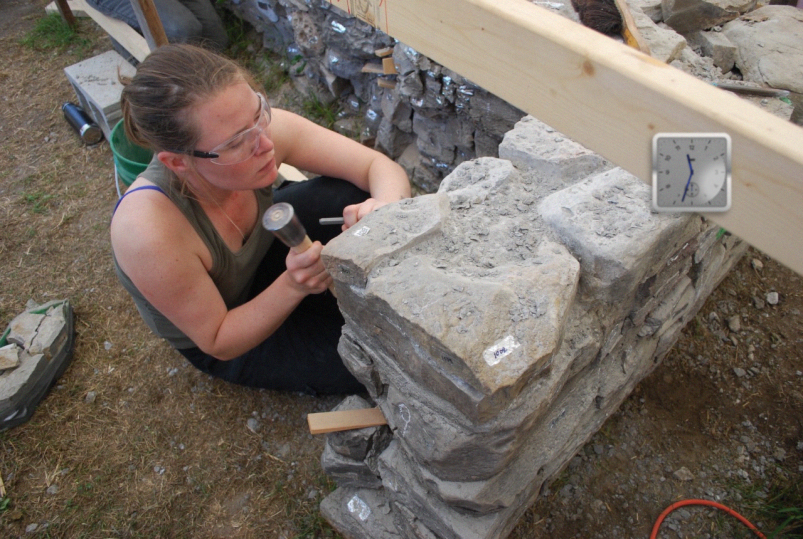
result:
{"hour": 11, "minute": 33}
